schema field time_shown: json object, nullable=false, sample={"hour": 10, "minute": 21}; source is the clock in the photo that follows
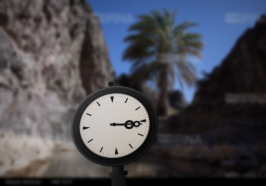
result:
{"hour": 3, "minute": 16}
